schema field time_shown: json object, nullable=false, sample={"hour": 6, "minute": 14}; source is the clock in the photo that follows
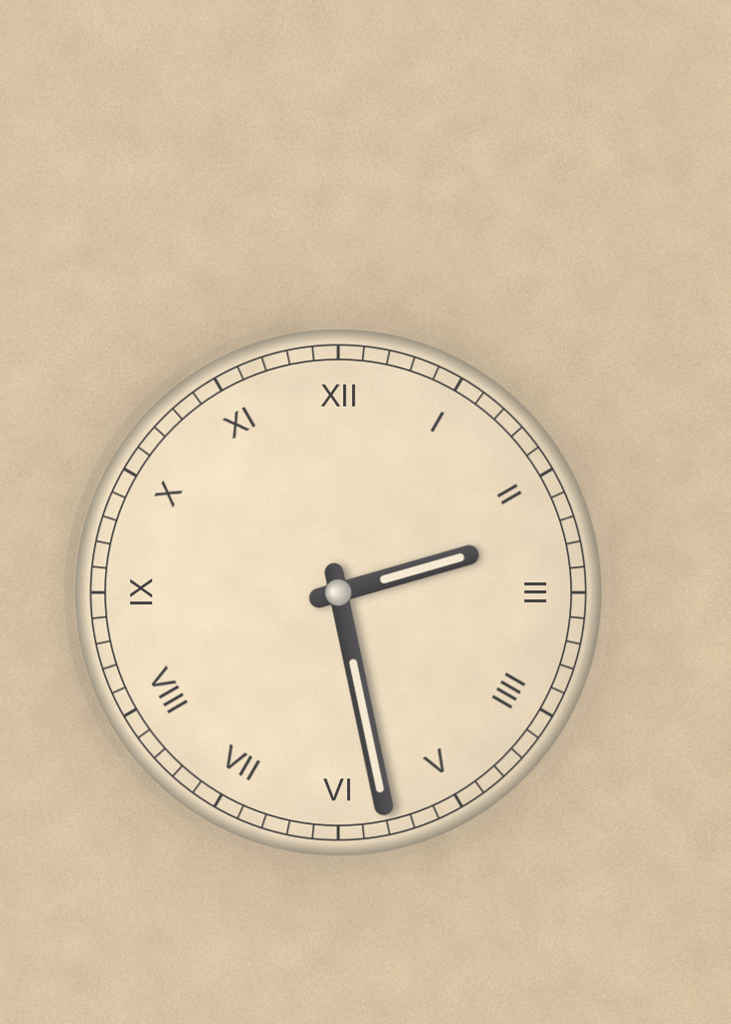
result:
{"hour": 2, "minute": 28}
